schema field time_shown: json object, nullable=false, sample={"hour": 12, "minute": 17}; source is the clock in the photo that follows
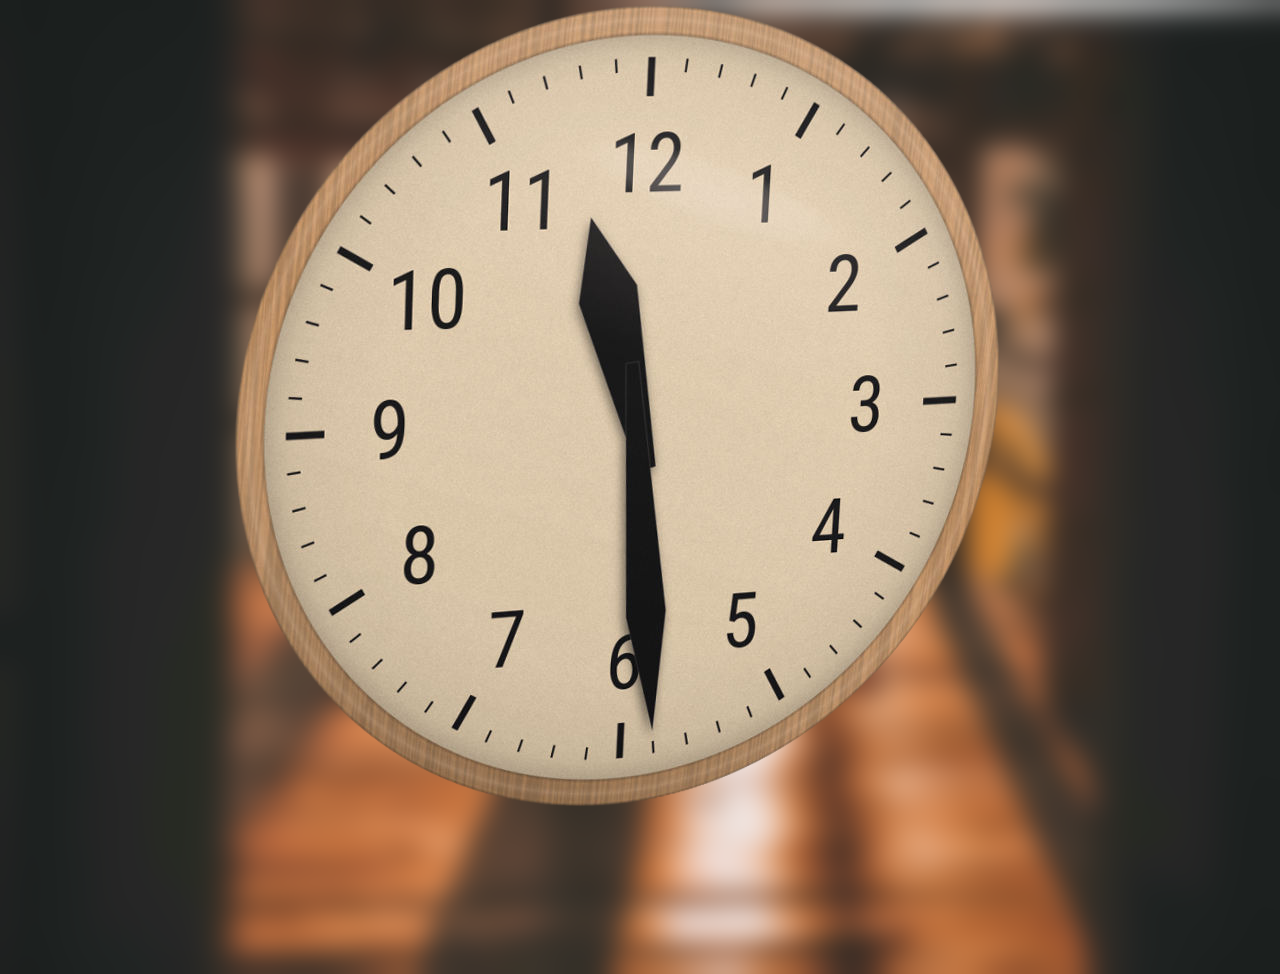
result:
{"hour": 11, "minute": 29}
